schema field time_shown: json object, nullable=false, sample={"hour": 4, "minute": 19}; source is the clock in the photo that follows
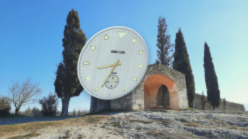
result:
{"hour": 8, "minute": 34}
